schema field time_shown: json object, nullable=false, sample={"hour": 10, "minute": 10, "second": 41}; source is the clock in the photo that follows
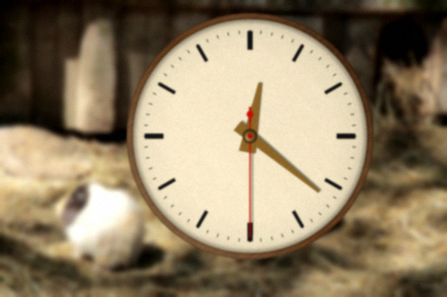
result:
{"hour": 12, "minute": 21, "second": 30}
